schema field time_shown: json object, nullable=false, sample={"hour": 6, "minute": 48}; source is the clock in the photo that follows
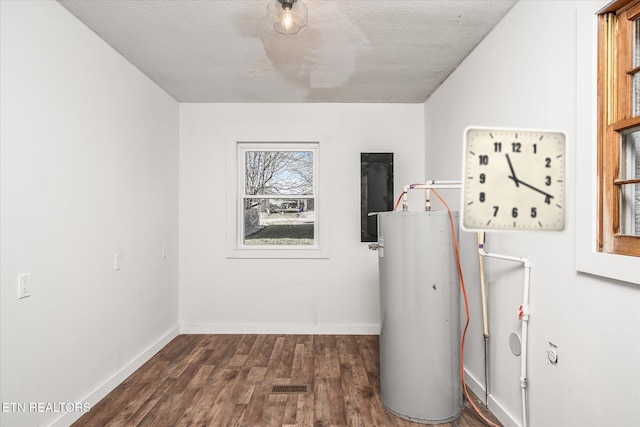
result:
{"hour": 11, "minute": 19}
